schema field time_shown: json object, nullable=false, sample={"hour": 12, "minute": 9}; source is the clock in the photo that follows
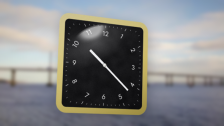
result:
{"hour": 10, "minute": 22}
